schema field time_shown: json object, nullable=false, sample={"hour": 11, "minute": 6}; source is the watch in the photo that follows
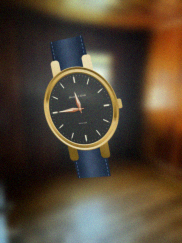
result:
{"hour": 11, "minute": 45}
